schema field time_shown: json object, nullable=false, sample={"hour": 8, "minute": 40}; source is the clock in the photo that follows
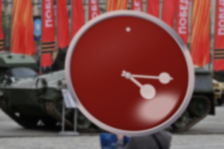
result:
{"hour": 4, "minute": 15}
